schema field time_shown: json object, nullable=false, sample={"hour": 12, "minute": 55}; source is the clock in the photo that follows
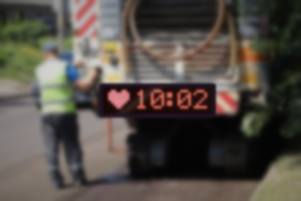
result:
{"hour": 10, "minute": 2}
